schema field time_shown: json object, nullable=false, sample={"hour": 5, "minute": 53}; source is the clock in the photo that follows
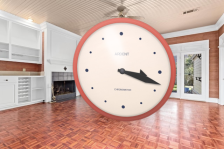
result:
{"hour": 3, "minute": 18}
